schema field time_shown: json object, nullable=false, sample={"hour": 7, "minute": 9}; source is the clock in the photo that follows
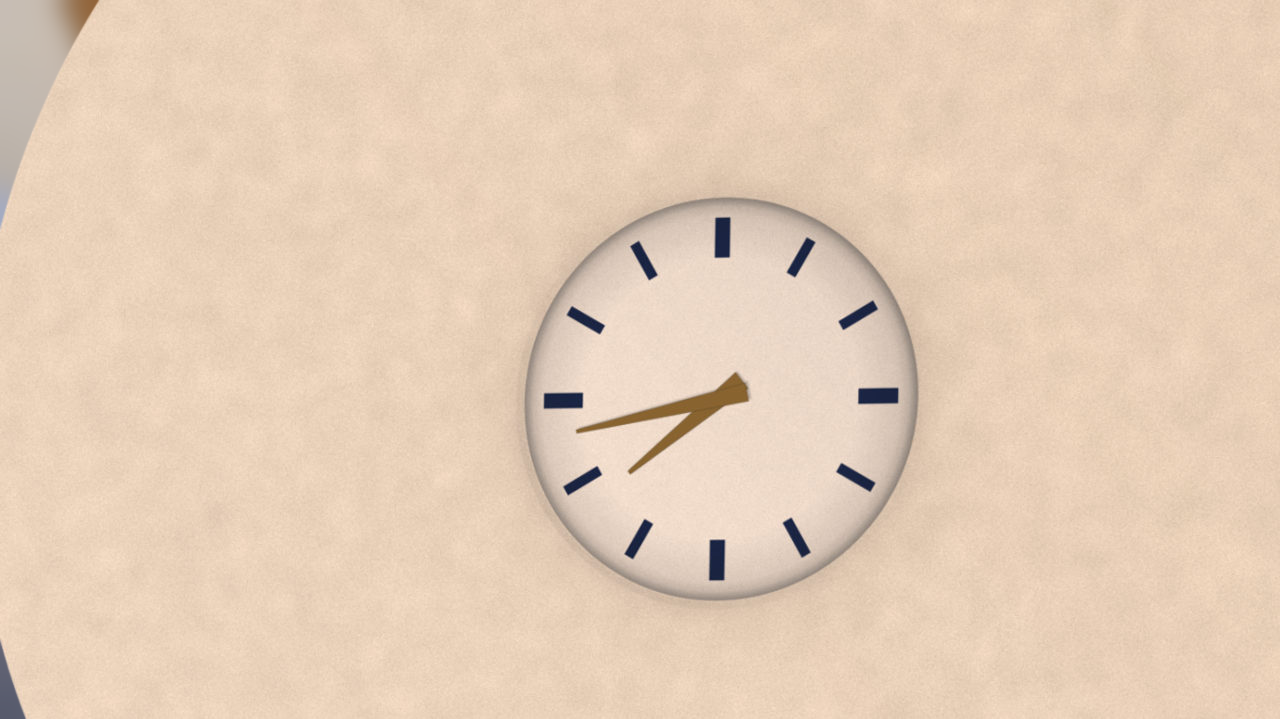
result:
{"hour": 7, "minute": 43}
